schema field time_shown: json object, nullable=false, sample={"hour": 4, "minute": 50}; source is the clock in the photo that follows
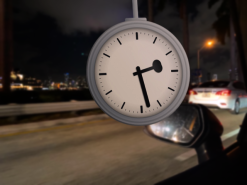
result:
{"hour": 2, "minute": 28}
